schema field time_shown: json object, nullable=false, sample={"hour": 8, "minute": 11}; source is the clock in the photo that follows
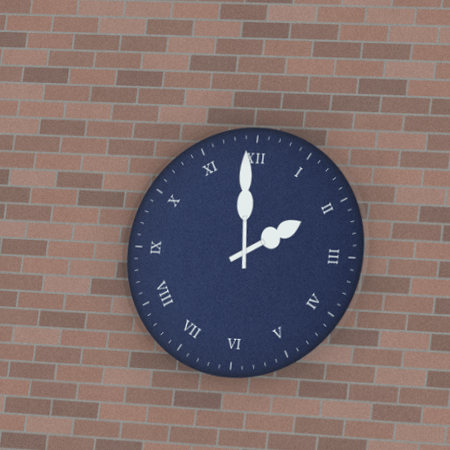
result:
{"hour": 1, "minute": 59}
